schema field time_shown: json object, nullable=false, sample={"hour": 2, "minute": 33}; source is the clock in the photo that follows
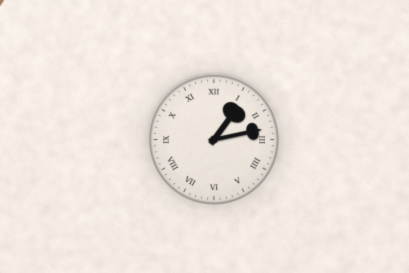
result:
{"hour": 1, "minute": 13}
